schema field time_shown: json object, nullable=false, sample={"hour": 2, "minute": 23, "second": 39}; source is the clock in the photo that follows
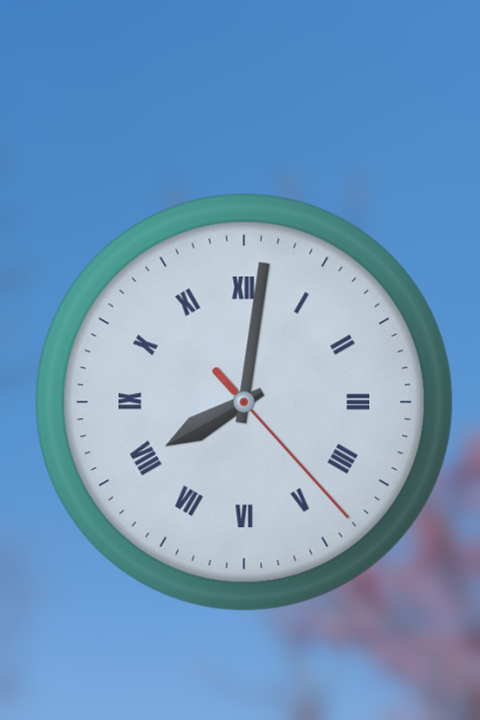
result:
{"hour": 8, "minute": 1, "second": 23}
